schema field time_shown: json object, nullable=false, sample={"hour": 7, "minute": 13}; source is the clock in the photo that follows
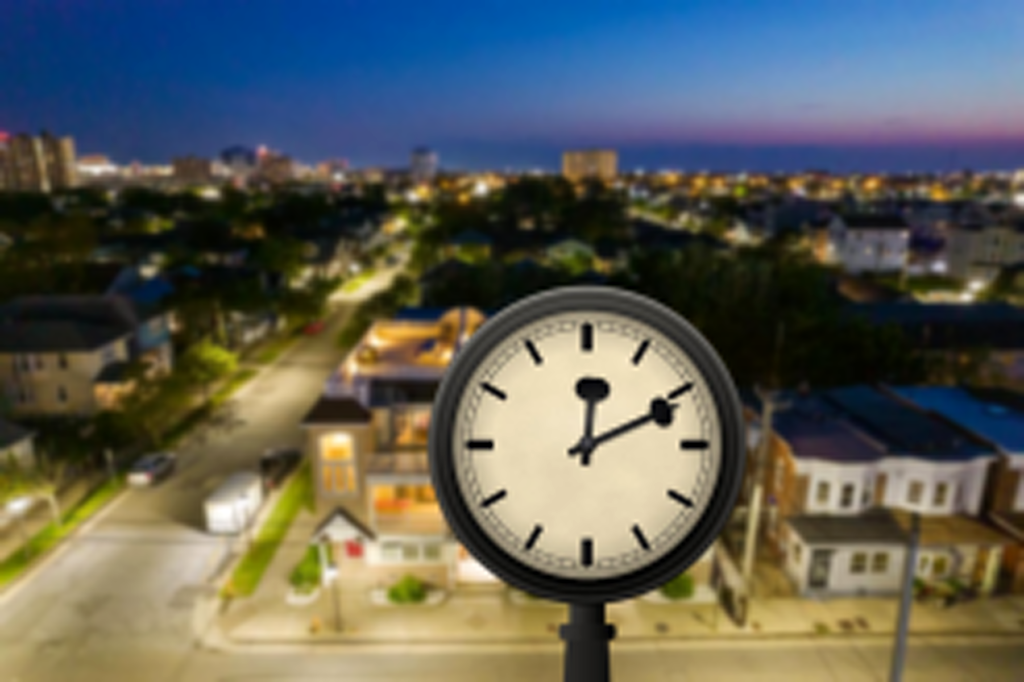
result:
{"hour": 12, "minute": 11}
